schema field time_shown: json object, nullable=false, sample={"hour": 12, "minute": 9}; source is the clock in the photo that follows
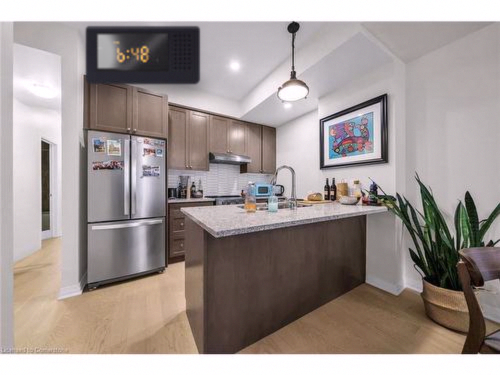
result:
{"hour": 6, "minute": 48}
